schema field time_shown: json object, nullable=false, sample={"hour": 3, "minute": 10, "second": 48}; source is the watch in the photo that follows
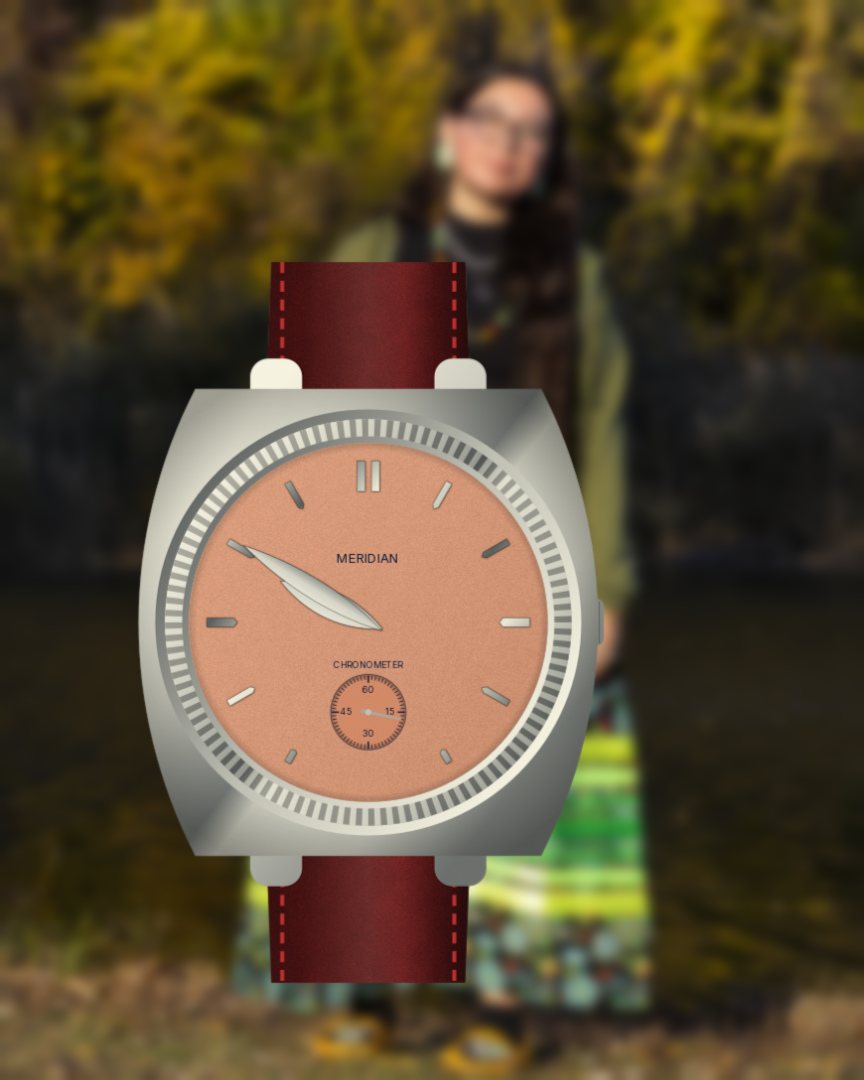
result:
{"hour": 9, "minute": 50, "second": 17}
